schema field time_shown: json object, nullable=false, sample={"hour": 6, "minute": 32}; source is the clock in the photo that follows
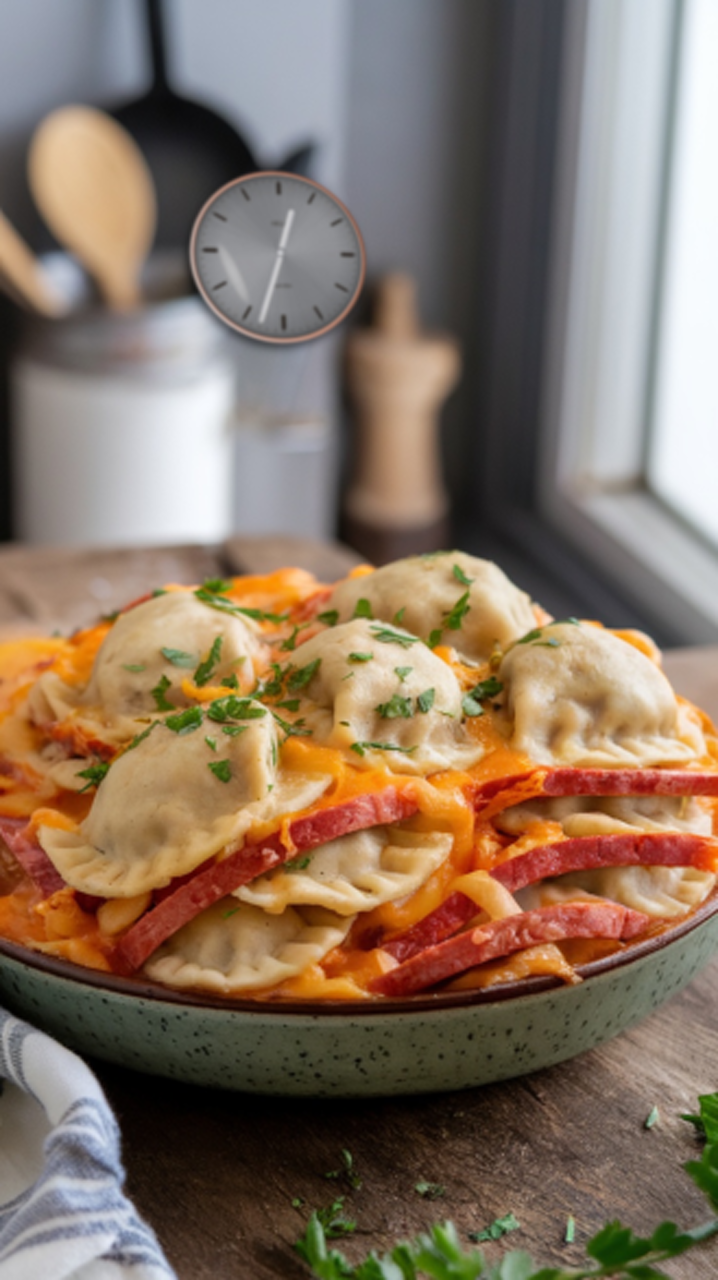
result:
{"hour": 12, "minute": 33}
